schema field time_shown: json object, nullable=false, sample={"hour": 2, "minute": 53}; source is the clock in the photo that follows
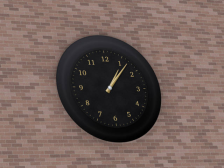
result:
{"hour": 1, "minute": 7}
